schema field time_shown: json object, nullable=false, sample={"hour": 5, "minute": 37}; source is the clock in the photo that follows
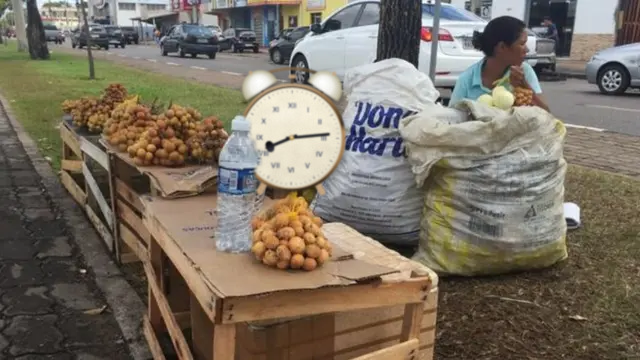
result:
{"hour": 8, "minute": 14}
